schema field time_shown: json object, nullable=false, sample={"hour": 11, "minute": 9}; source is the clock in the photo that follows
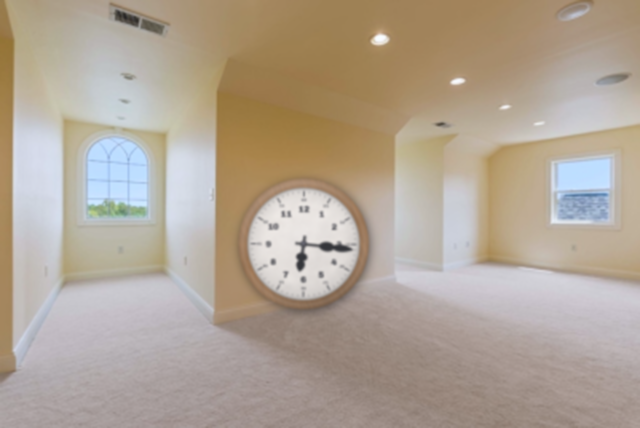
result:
{"hour": 6, "minute": 16}
